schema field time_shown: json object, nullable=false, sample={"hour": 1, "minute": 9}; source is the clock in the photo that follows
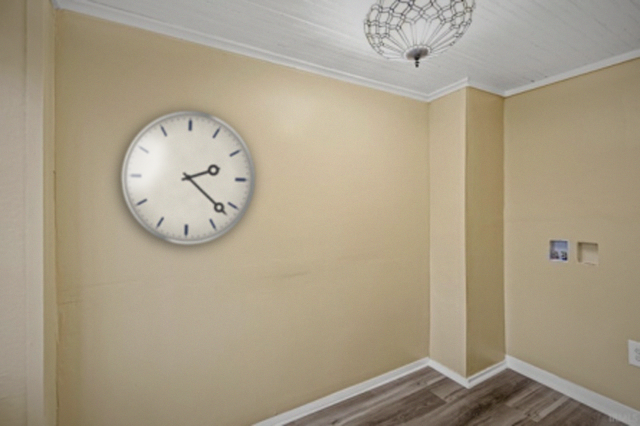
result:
{"hour": 2, "minute": 22}
